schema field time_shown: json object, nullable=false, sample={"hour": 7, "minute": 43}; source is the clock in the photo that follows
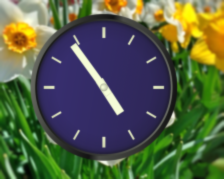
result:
{"hour": 4, "minute": 54}
